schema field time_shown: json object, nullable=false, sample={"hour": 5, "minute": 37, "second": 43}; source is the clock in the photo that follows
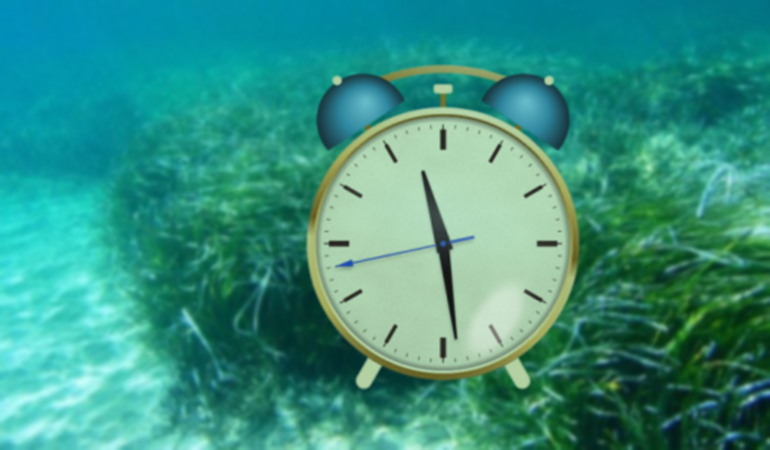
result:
{"hour": 11, "minute": 28, "second": 43}
